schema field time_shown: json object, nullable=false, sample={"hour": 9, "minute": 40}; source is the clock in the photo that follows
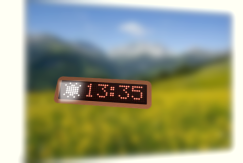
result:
{"hour": 13, "minute": 35}
